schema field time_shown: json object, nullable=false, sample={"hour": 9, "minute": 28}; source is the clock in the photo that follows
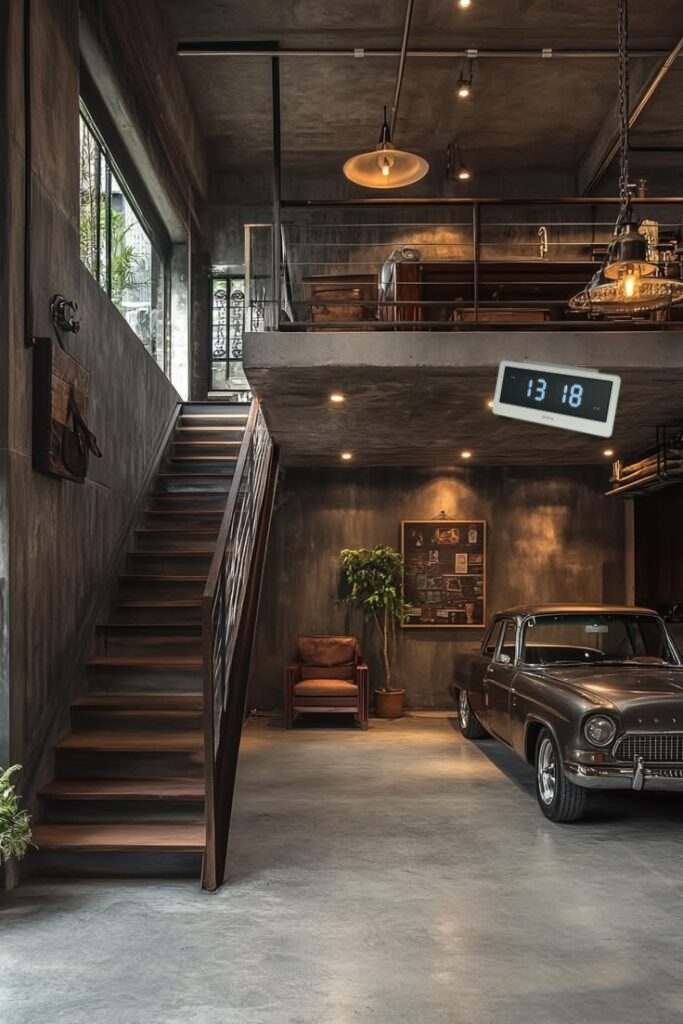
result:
{"hour": 13, "minute": 18}
